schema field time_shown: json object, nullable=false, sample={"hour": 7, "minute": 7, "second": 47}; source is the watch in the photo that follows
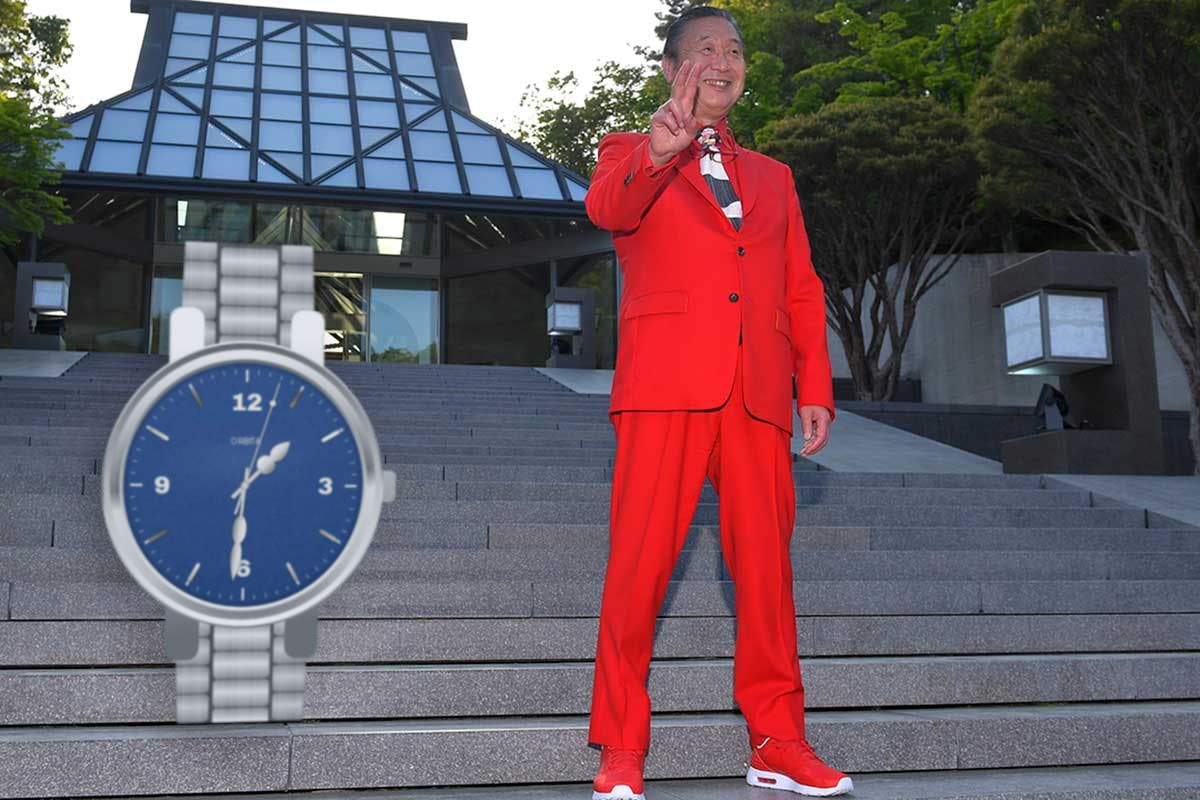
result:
{"hour": 1, "minute": 31, "second": 3}
